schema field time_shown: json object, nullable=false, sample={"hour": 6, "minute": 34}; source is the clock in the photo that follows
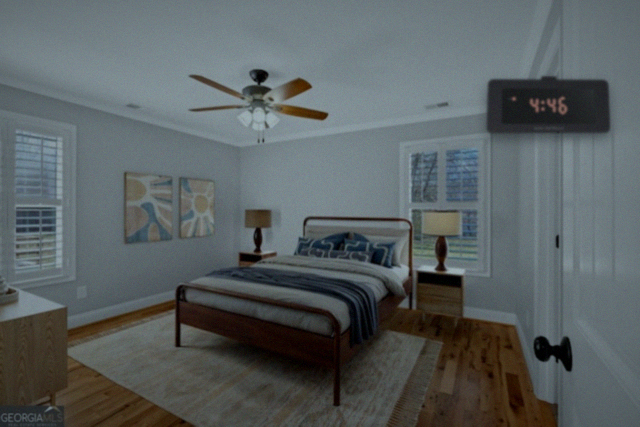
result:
{"hour": 4, "minute": 46}
